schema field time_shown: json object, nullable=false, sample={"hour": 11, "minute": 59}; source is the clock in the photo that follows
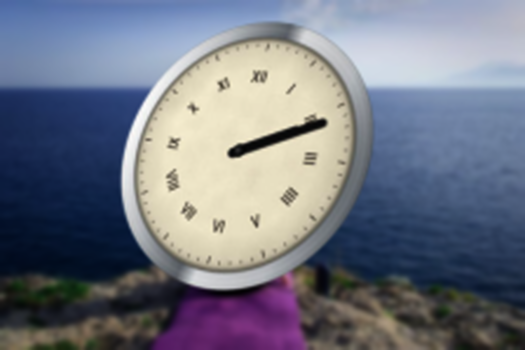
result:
{"hour": 2, "minute": 11}
